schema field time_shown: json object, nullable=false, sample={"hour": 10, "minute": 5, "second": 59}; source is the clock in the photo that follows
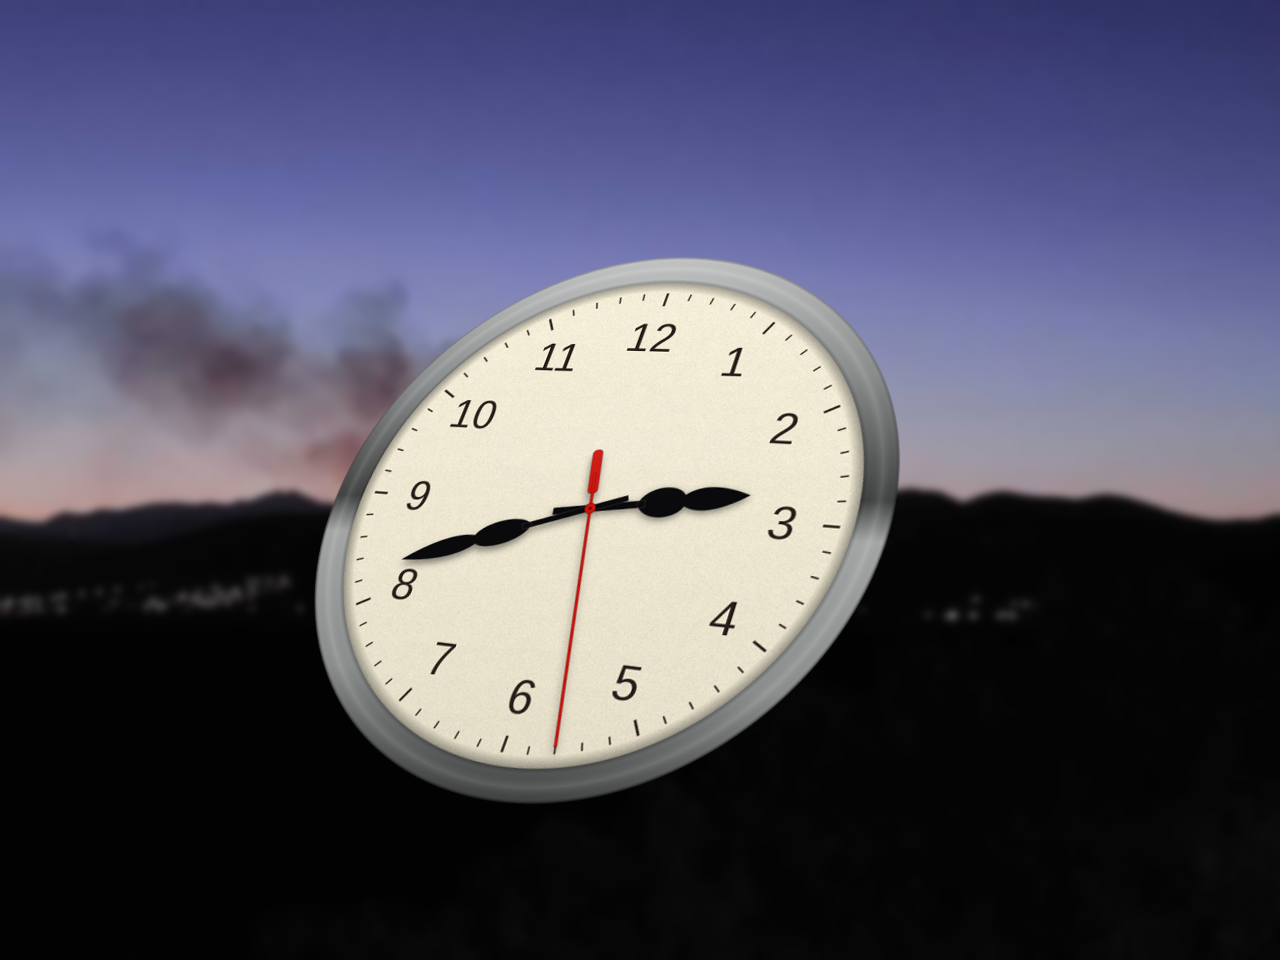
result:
{"hour": 2, "minute": 41, "second": 28}
